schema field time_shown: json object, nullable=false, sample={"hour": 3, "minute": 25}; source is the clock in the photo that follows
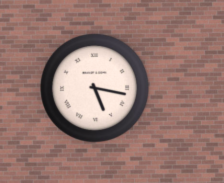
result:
{"hour": 5, "minute": 17}
